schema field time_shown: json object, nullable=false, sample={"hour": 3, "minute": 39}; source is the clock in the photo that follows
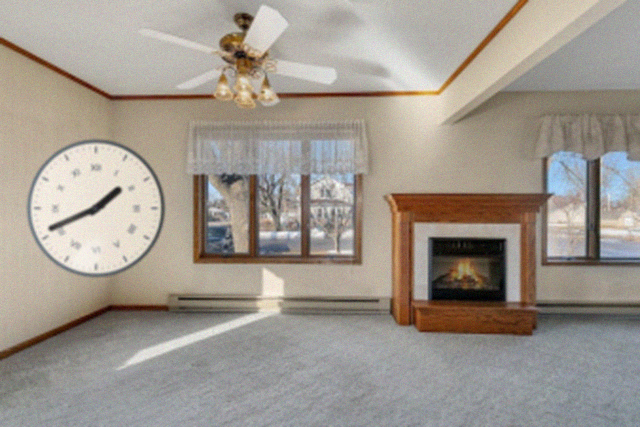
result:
{"hour": 1, "minute": 41}
